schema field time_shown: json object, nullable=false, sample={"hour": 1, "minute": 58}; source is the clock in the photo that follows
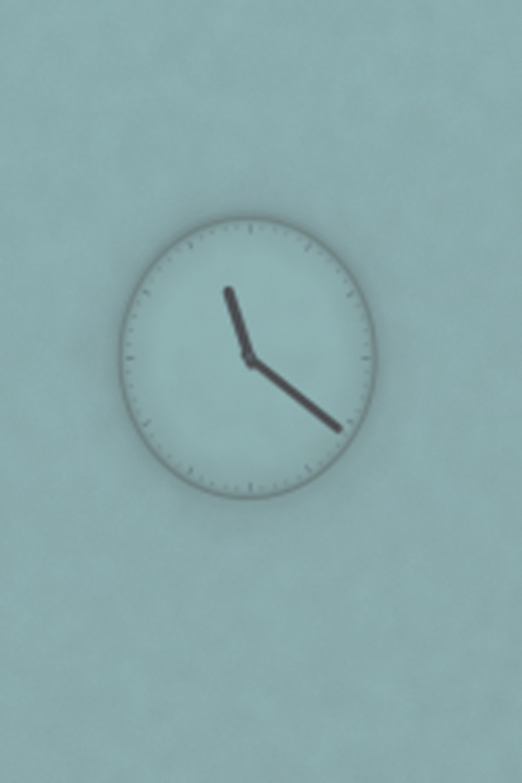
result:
{"hour": 11, "minute": 21}
